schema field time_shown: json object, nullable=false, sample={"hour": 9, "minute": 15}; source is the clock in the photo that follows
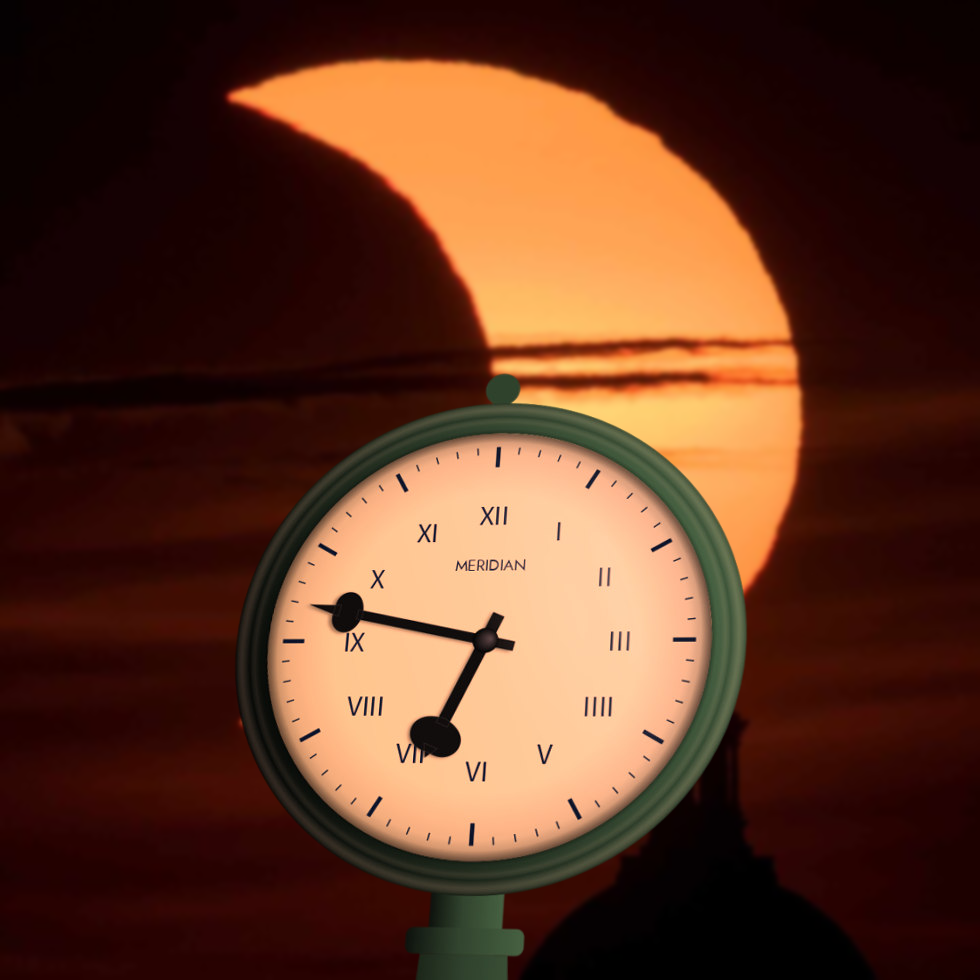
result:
{"hour": 6, "minute": 47}
